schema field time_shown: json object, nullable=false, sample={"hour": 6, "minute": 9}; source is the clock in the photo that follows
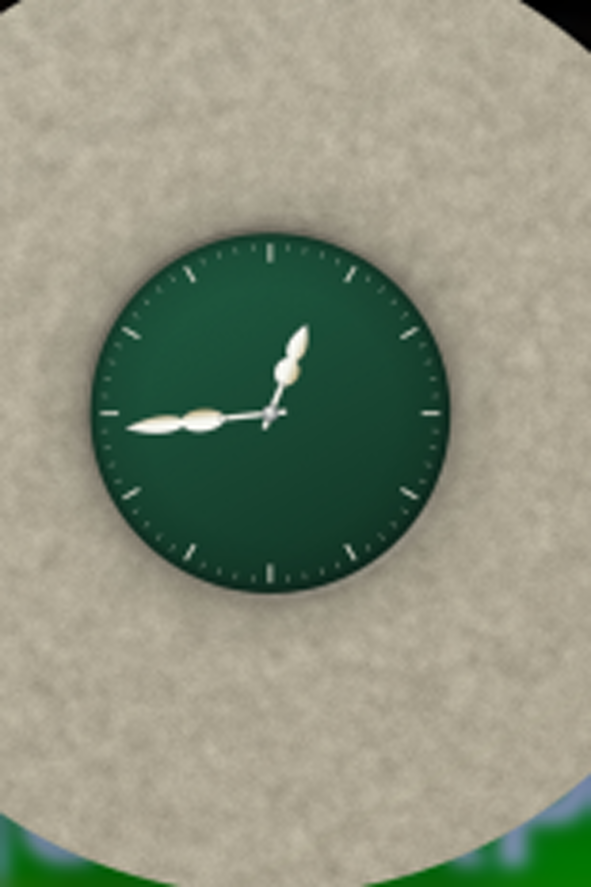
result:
{"hour": 12, "minute": 44}
